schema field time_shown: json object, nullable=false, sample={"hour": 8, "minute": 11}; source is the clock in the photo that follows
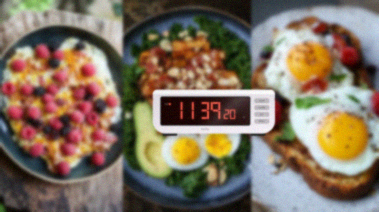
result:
{"hour": 11, "minute": 39}
